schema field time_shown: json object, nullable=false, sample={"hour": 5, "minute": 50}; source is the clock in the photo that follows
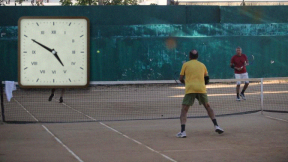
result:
{"hour": 4, "minute": 50}
